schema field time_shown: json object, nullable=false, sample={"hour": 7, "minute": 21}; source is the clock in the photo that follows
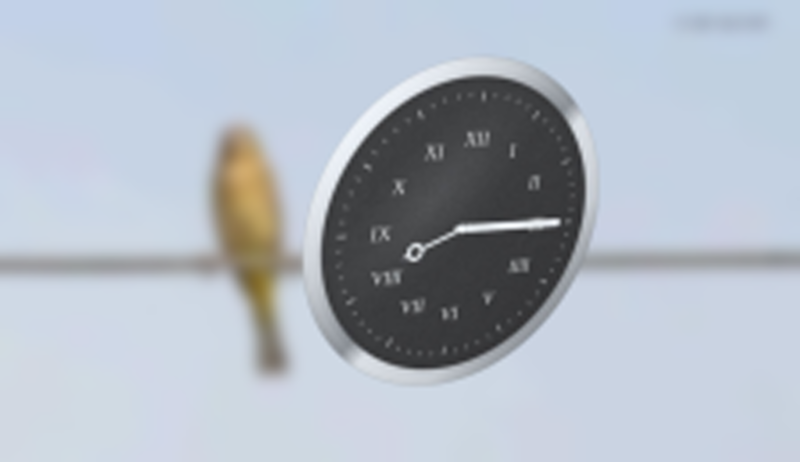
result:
{"hour": 8, "minute": 15}
